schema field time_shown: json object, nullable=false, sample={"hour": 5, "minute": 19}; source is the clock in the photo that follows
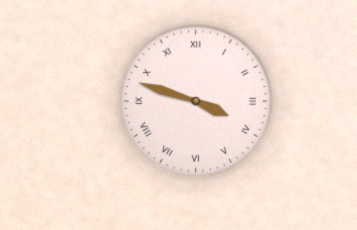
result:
{"hour": 3, "minute": 48}
